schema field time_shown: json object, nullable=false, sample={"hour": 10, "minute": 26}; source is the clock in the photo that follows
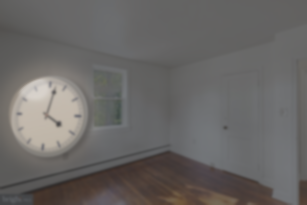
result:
{"hour": 4, "minute": 2}
